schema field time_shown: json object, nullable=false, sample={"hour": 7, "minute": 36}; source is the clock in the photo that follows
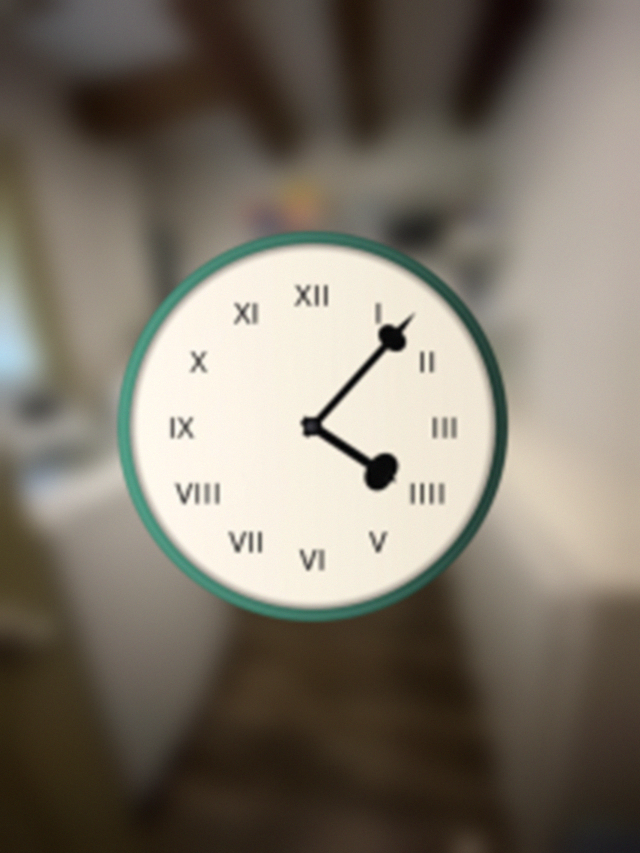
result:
{"hour": 4, "minute": 7}
